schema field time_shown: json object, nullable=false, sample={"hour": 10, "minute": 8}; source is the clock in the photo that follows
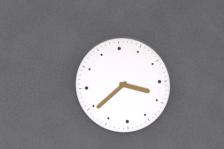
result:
{"hour": 3, "minute": 39}
